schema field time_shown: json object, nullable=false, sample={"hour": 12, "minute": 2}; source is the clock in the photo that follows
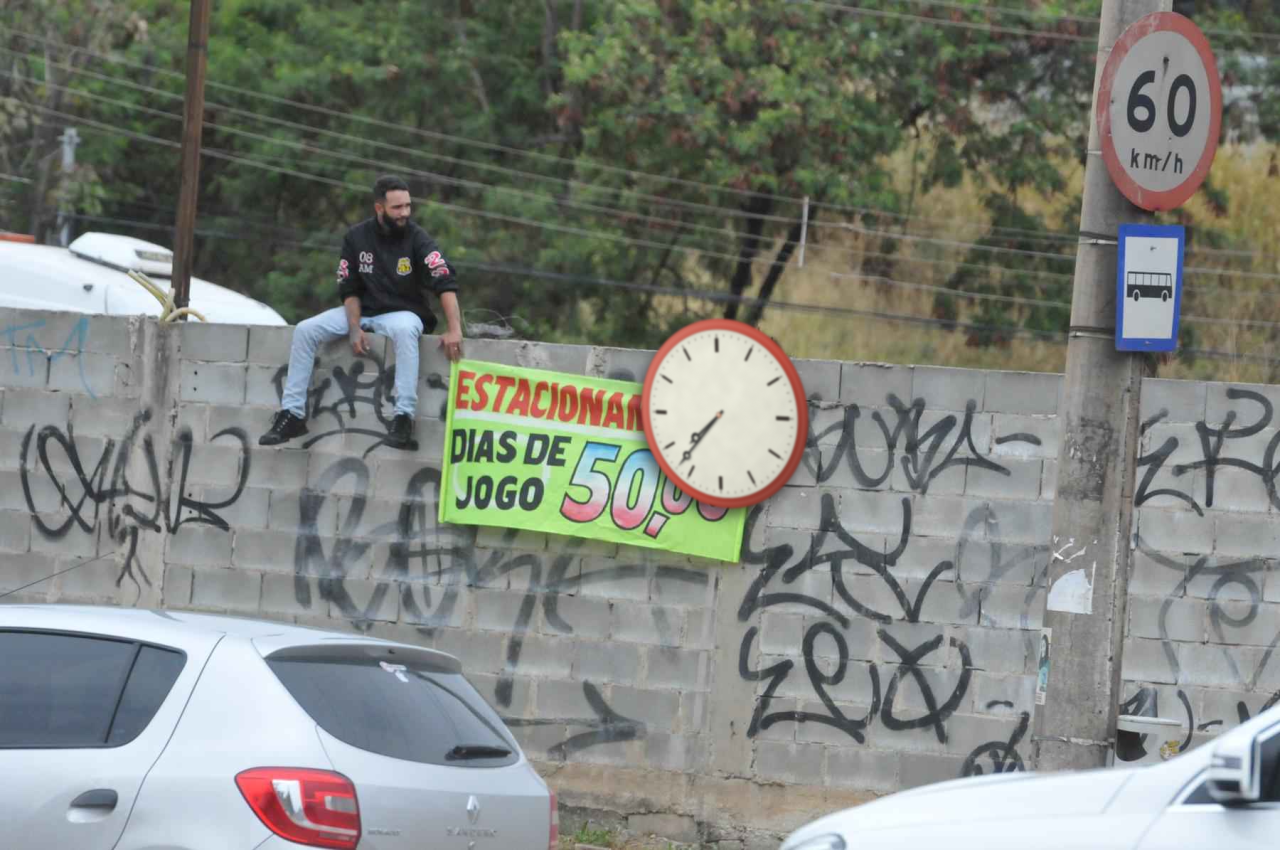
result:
{"hour": 7, "minute": 37}
